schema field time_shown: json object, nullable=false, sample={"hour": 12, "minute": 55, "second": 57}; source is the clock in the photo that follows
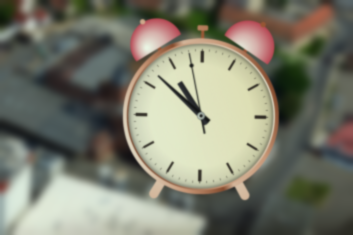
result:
{"hour": 10, "minute": 51, "second": 58}
